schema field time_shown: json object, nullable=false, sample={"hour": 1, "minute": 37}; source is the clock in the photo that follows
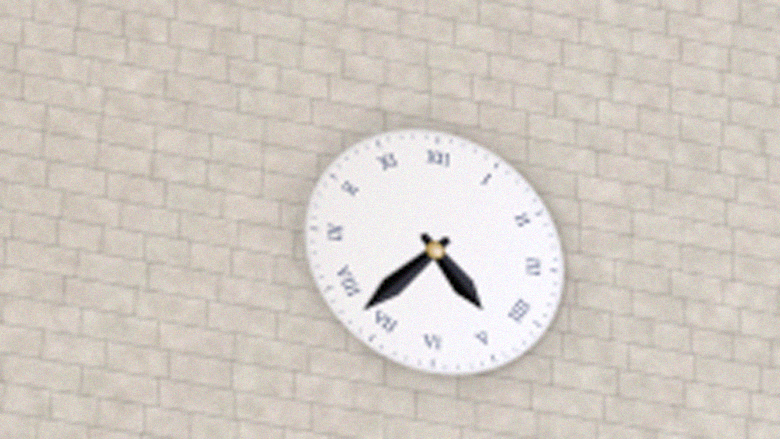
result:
{"hour": 4, "minute": 37}
